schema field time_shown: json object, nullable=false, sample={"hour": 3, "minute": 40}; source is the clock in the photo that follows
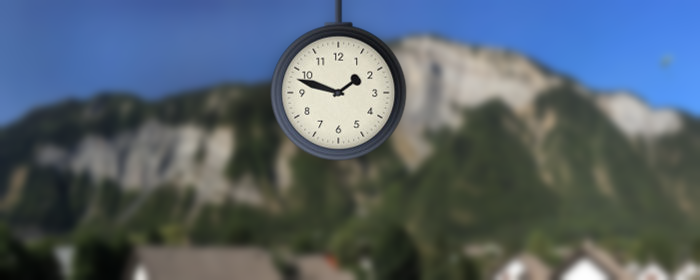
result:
{"hour": 1, "minute": 48}
